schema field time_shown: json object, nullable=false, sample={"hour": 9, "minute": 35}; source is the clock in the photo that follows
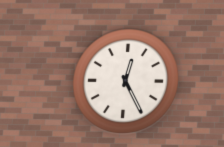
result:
{"hour": 12, "minute": 25}
